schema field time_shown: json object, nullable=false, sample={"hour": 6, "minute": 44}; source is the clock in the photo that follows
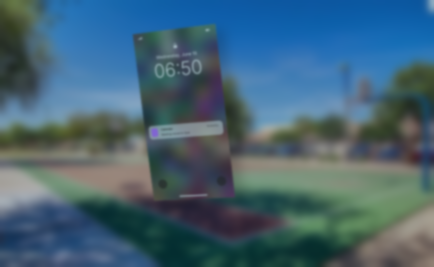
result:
{"hour": 6, "minute": 50}
